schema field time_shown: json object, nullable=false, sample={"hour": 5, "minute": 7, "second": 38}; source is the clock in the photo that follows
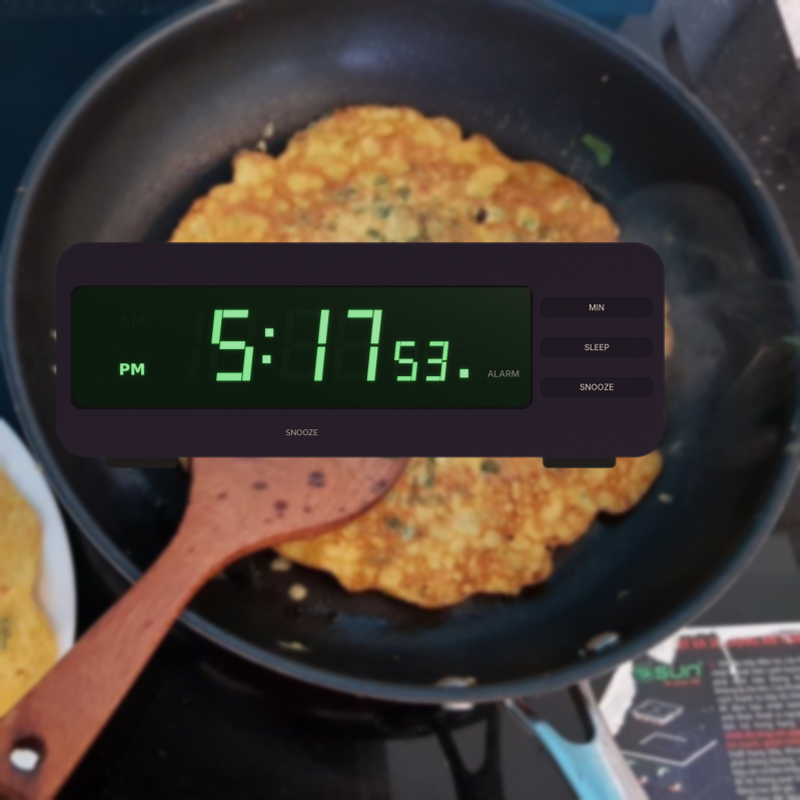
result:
{"hour": 5, "minute": 17, "second": 53}
